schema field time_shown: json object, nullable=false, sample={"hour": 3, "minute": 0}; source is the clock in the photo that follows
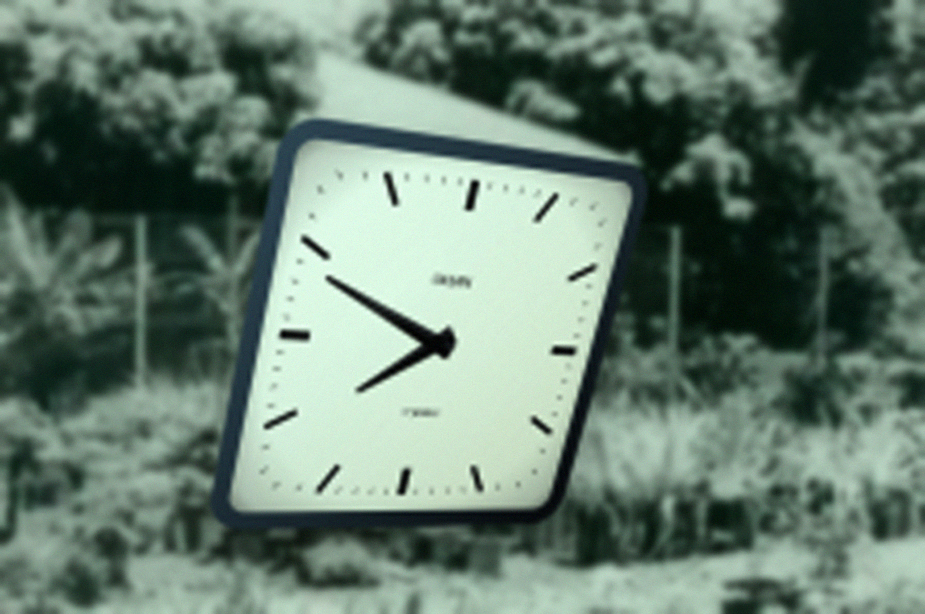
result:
{"hour": 7, "minute": 49}
